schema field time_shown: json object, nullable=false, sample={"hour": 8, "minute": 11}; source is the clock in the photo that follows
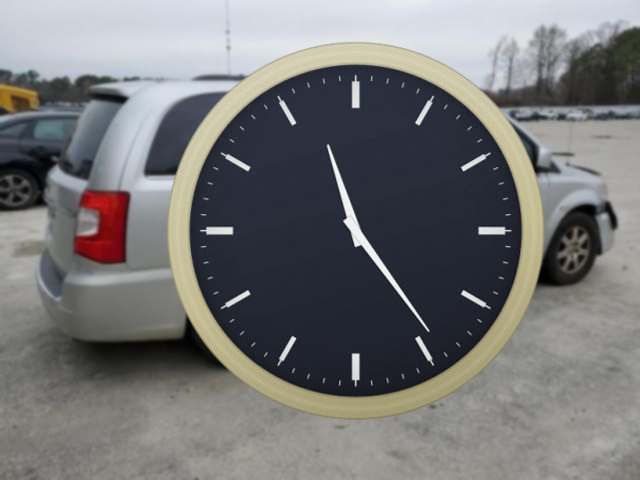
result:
{"hour": 11, "minute": 24}
